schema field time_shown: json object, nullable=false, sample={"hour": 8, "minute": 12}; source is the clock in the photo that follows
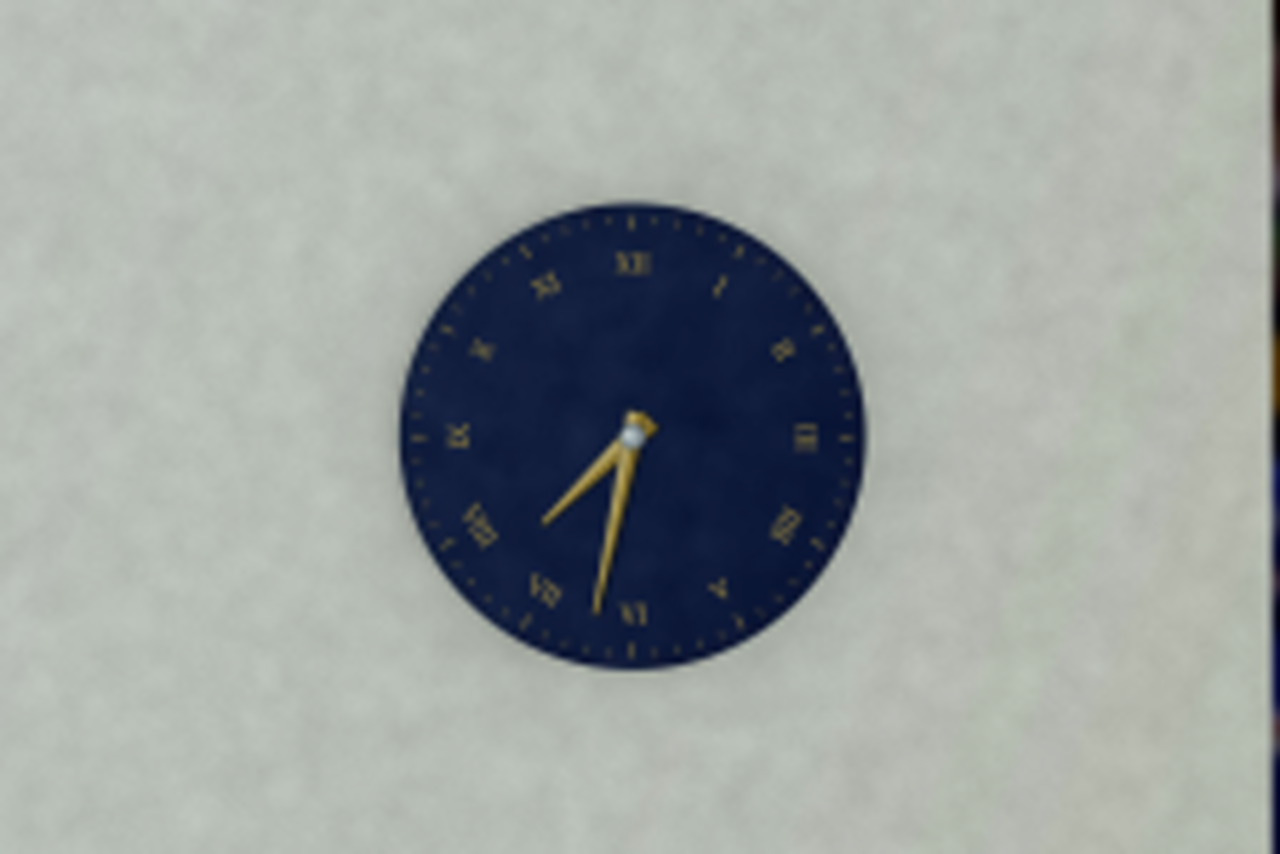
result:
{"hour": 7, "minute": 32}
